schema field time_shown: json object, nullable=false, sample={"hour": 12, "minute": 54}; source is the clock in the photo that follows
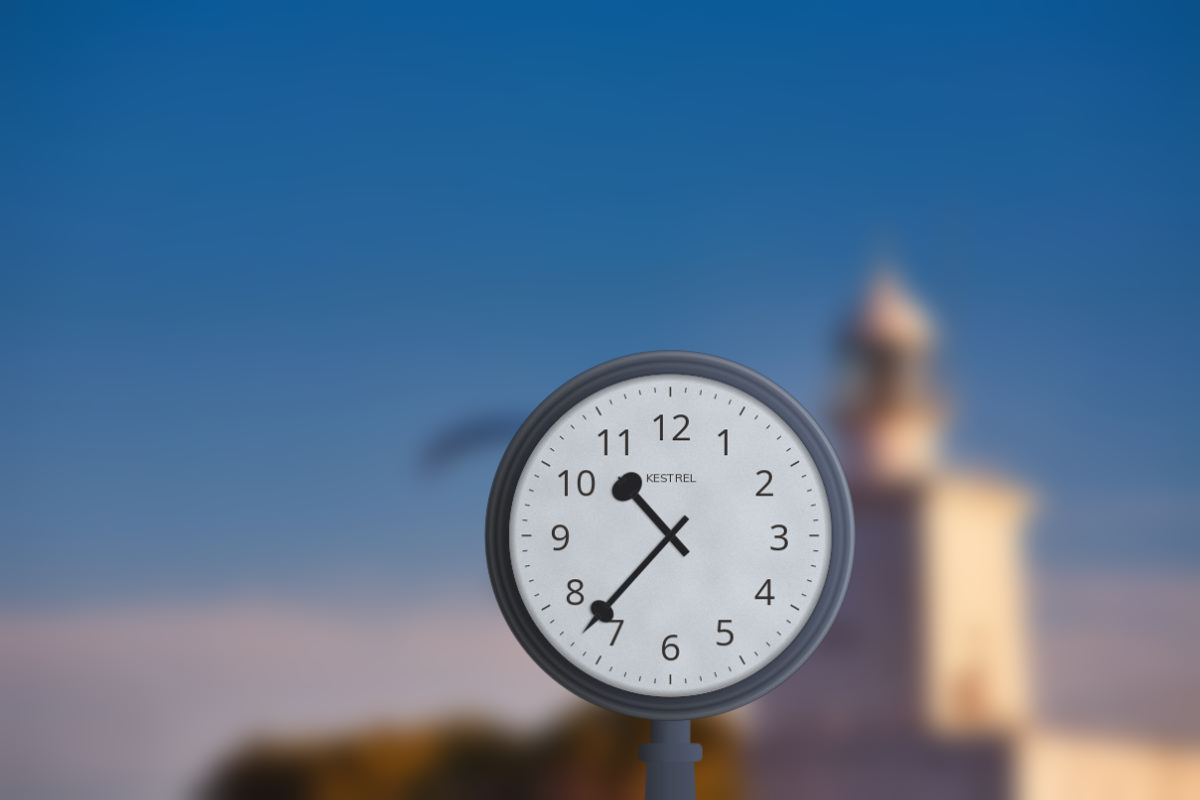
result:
{"hour": 10, "minute": 37}
